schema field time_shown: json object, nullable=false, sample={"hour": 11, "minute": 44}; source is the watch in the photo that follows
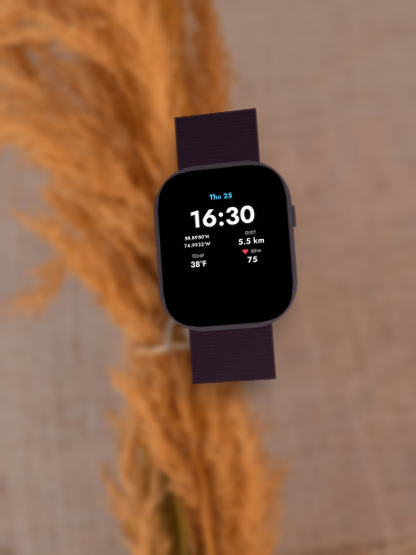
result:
{"hour": 16, "minute": 30}
